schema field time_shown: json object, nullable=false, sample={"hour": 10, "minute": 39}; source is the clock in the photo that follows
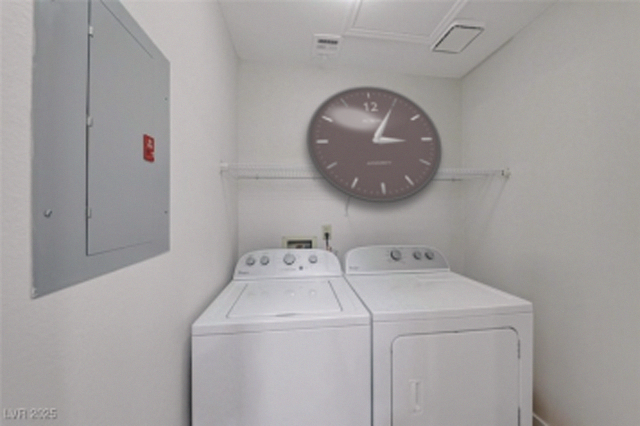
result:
{"hour": 3, "minute": 5}
